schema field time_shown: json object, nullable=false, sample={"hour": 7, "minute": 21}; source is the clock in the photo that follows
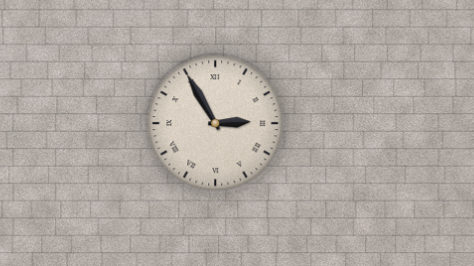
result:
{"hour": 2, "minute": 55}
